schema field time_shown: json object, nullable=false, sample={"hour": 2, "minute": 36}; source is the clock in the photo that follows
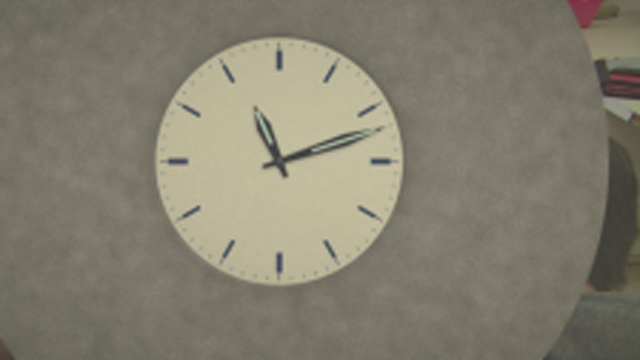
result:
{"hour": 11, "minute": 12}
